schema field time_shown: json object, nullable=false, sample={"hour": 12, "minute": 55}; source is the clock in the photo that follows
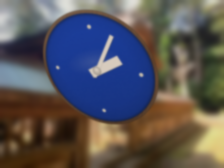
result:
{"hour": 2, "minute": 5}
